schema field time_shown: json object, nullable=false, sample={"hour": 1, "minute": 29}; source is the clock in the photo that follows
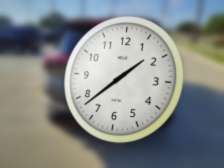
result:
{"hour": 1, "minute": 38}
